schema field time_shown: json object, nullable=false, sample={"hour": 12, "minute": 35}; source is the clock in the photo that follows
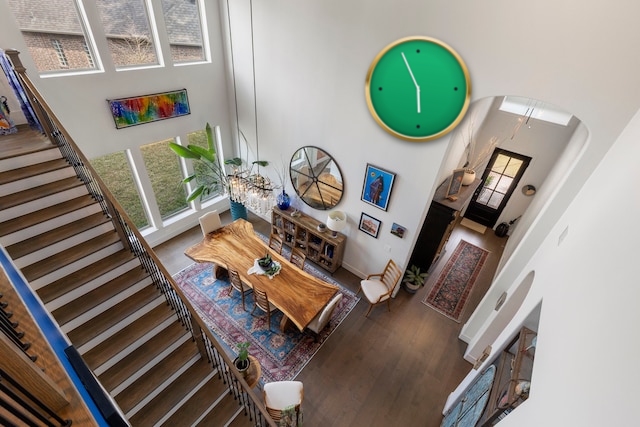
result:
{"hour": 5, "minute": 56}
